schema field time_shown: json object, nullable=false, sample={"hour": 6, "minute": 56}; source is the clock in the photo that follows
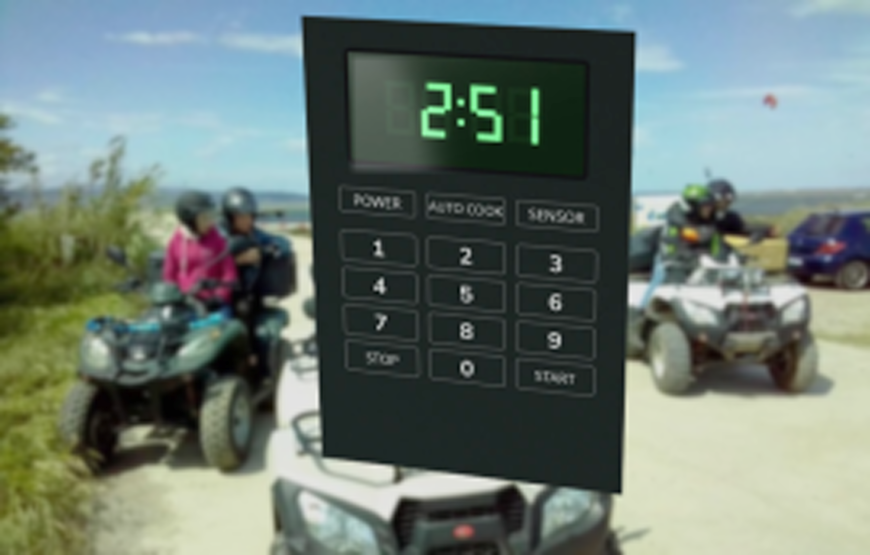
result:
{"hour": 2, "minute": 51}
